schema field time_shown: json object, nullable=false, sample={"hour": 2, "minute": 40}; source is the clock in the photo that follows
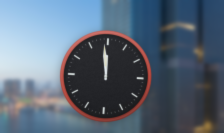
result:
{"hour": 11, "minute": 59}
